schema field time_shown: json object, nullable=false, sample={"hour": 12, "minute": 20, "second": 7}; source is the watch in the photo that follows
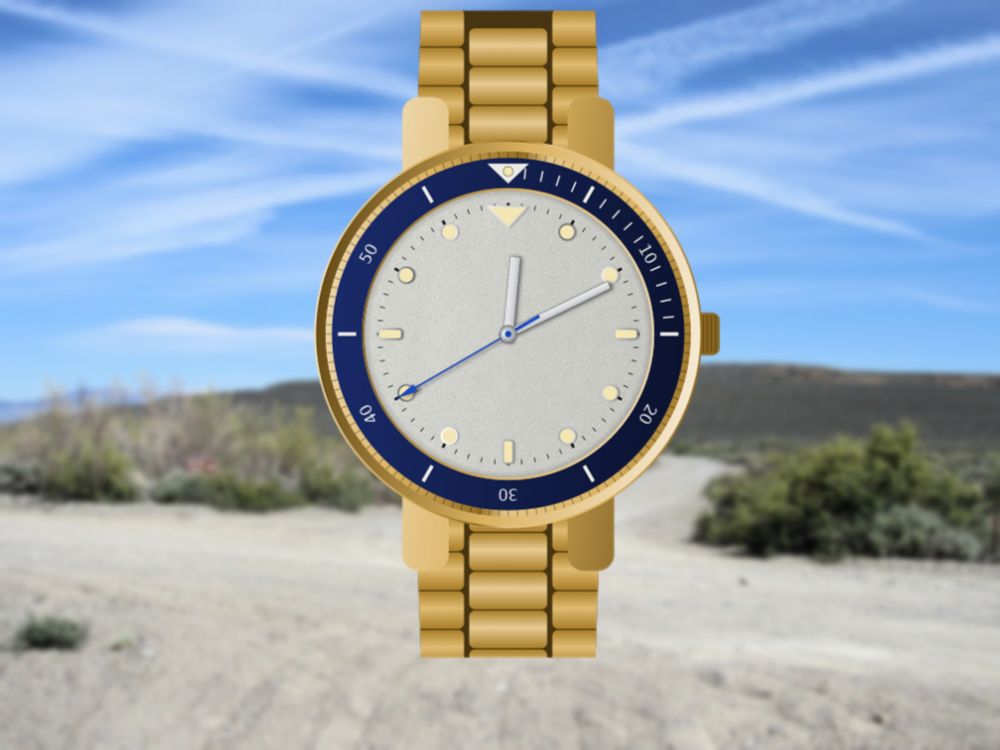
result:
{"hour": 12, "minute": 10, "second": 40}
